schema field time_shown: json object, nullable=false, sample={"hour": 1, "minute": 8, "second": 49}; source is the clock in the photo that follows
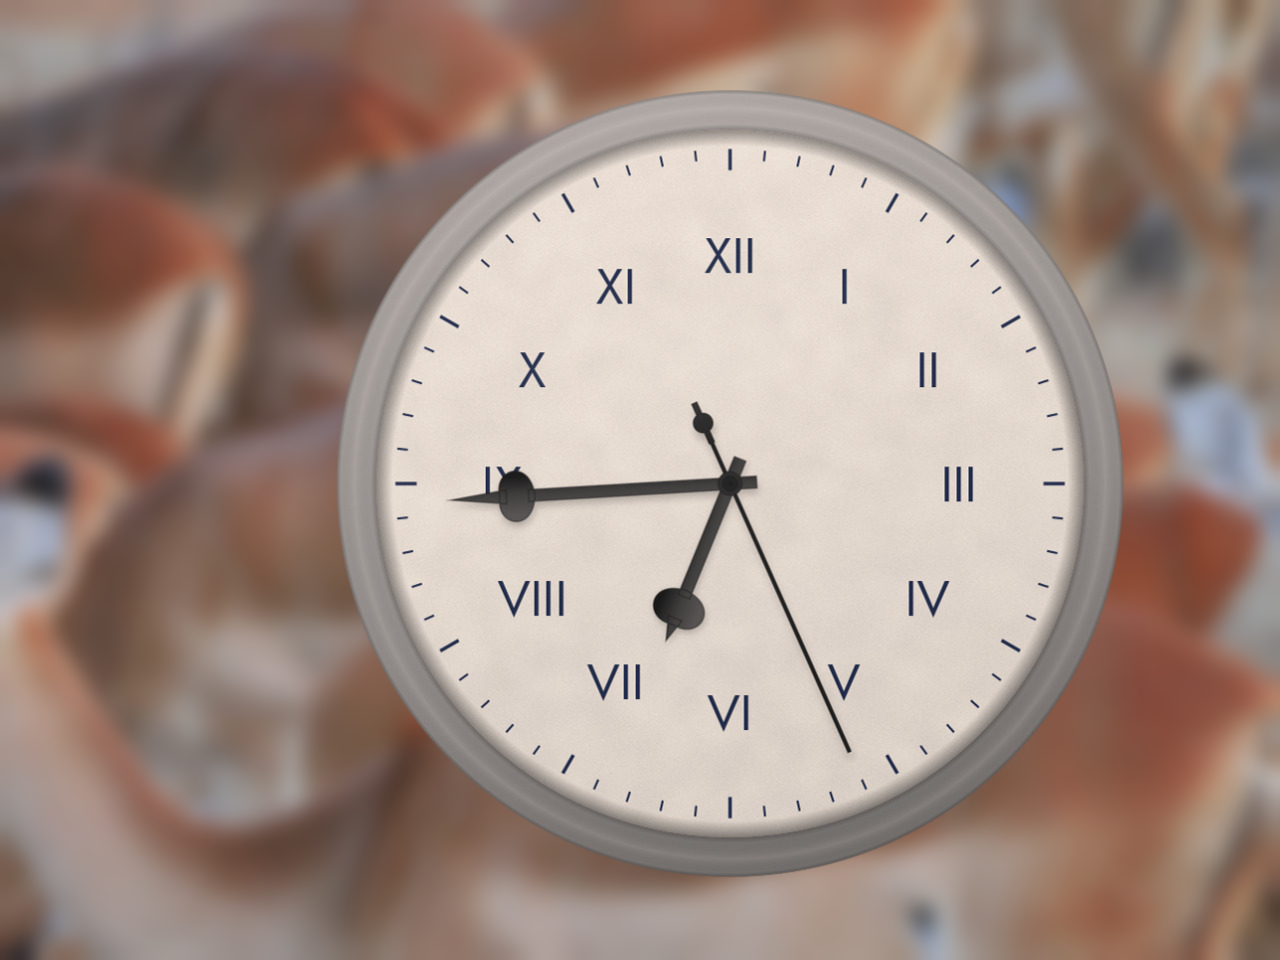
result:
{"hour": 6, "minute": 44, "second": 26}
